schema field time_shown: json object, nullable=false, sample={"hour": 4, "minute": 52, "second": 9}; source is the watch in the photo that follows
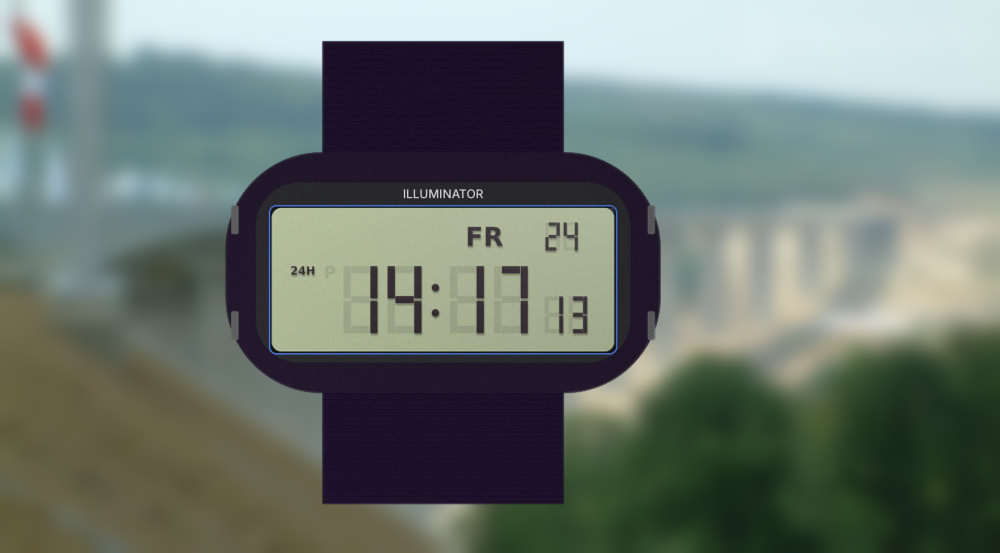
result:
{"hour": 14, "minute": 17, "second": 13}
